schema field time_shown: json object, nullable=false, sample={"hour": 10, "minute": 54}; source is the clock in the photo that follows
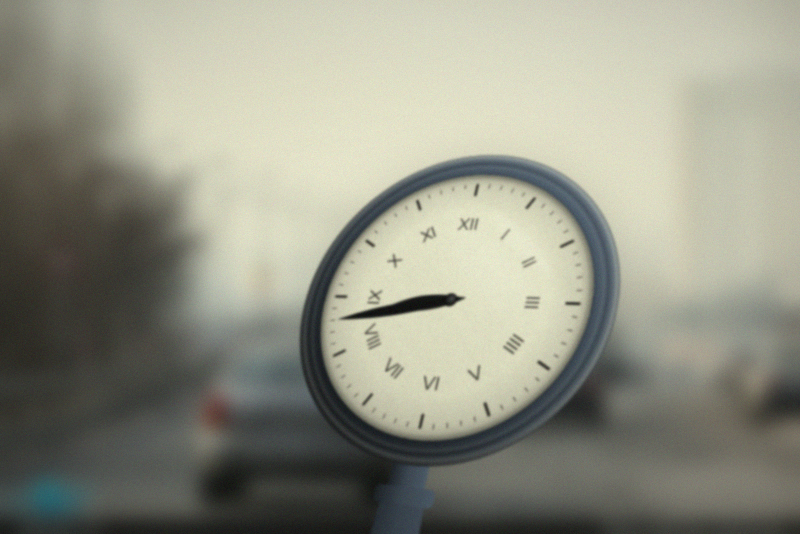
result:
{"hour": 8, "minute": 43}
